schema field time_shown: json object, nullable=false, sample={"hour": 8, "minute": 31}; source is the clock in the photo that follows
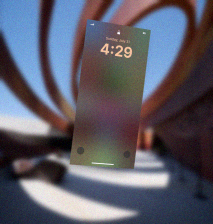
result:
{"hour": 4, "minute": 29}
